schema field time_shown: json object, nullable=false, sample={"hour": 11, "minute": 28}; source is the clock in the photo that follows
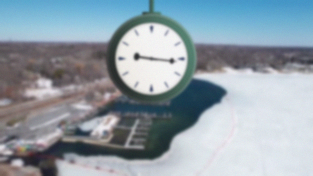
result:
{"hour": 9, "minute": 16}
